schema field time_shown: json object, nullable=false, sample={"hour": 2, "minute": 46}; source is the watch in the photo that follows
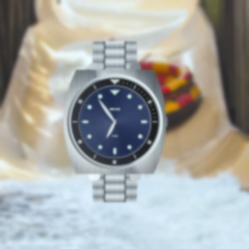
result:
{"hour": 6, "minute": 54}
